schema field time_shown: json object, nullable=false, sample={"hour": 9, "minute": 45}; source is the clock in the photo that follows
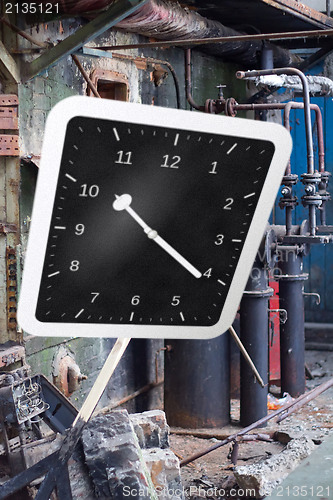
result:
{"hour": 10, "minute": 21}
